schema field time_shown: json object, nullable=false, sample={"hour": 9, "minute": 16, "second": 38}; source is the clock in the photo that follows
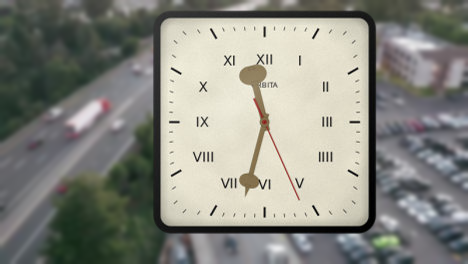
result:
{"hour": 11, "minute": 32, "second": 26}
